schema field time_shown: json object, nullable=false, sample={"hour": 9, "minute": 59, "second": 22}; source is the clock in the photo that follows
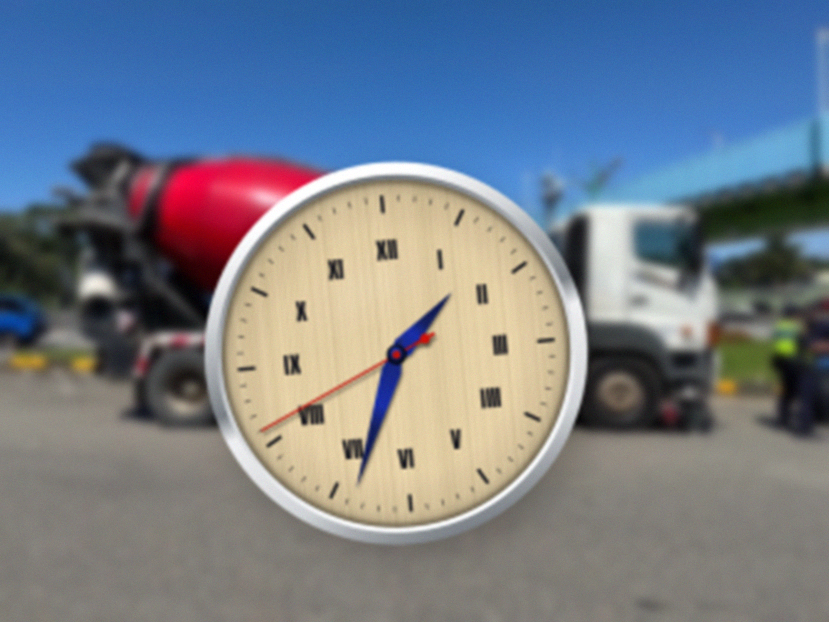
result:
{"hour": 1, "minute": 33, "second": 41}
